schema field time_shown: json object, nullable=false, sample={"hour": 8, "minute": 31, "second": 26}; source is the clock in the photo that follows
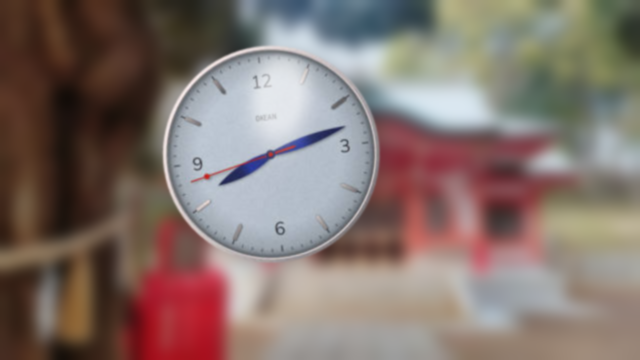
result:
{"hour": 8, "minute": 12, "second": 43}
